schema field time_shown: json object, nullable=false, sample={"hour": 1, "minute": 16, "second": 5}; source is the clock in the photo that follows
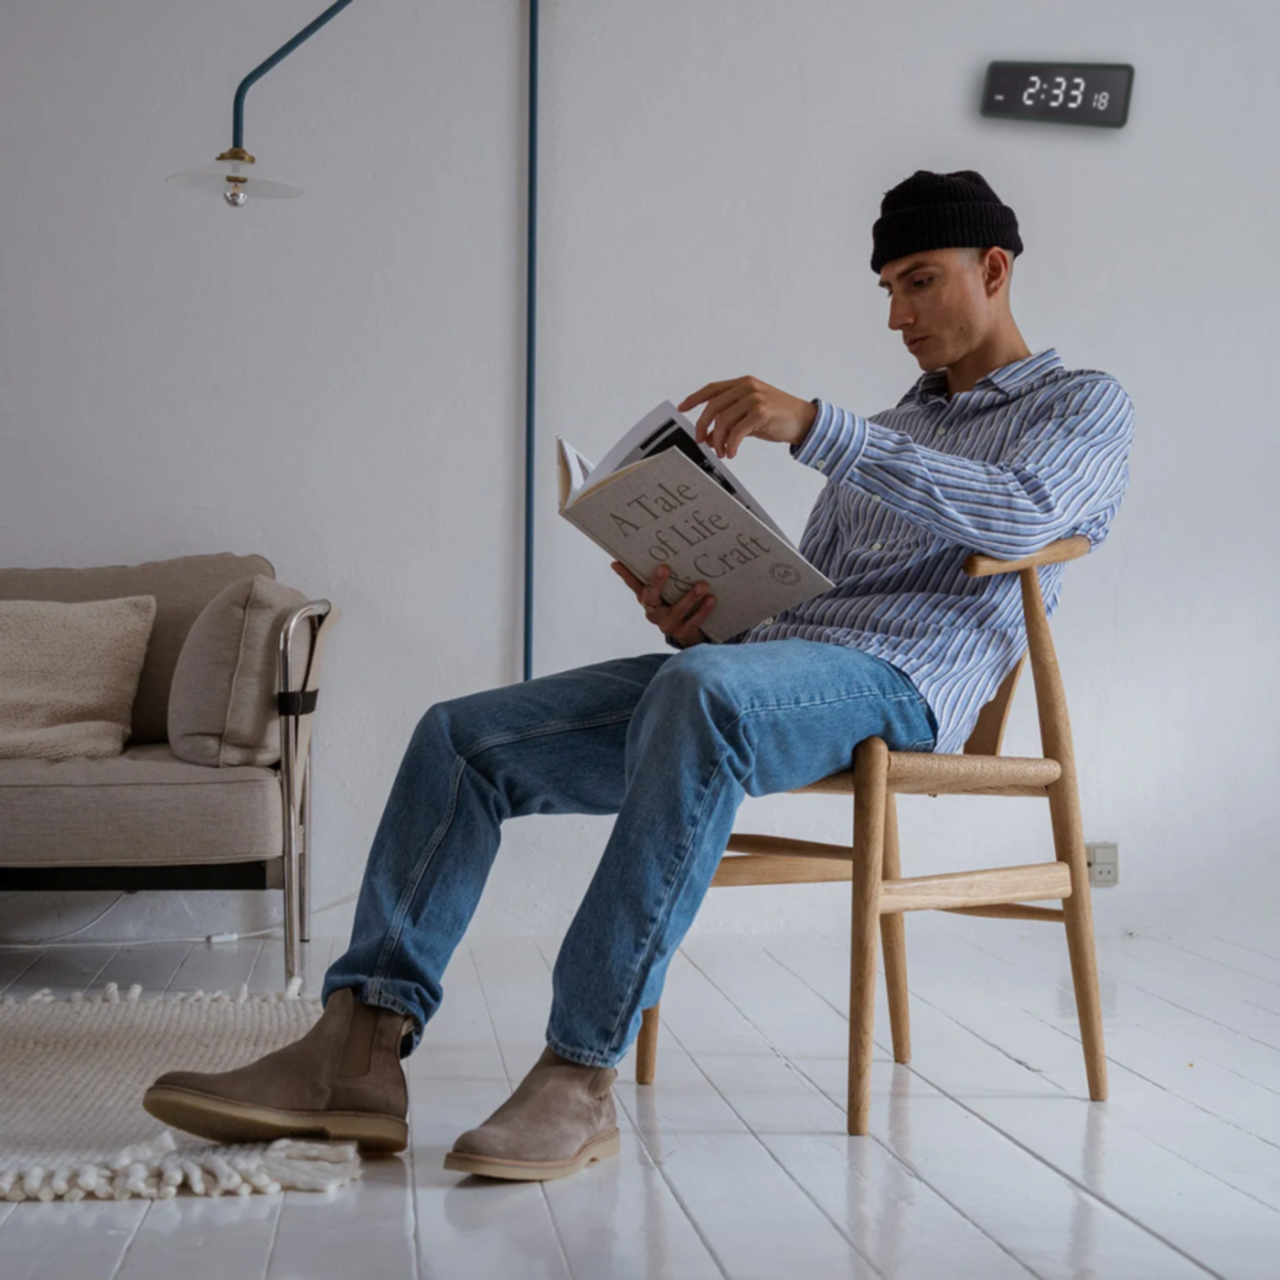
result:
{"hour": 2, "minute": 33, "second": 18}
